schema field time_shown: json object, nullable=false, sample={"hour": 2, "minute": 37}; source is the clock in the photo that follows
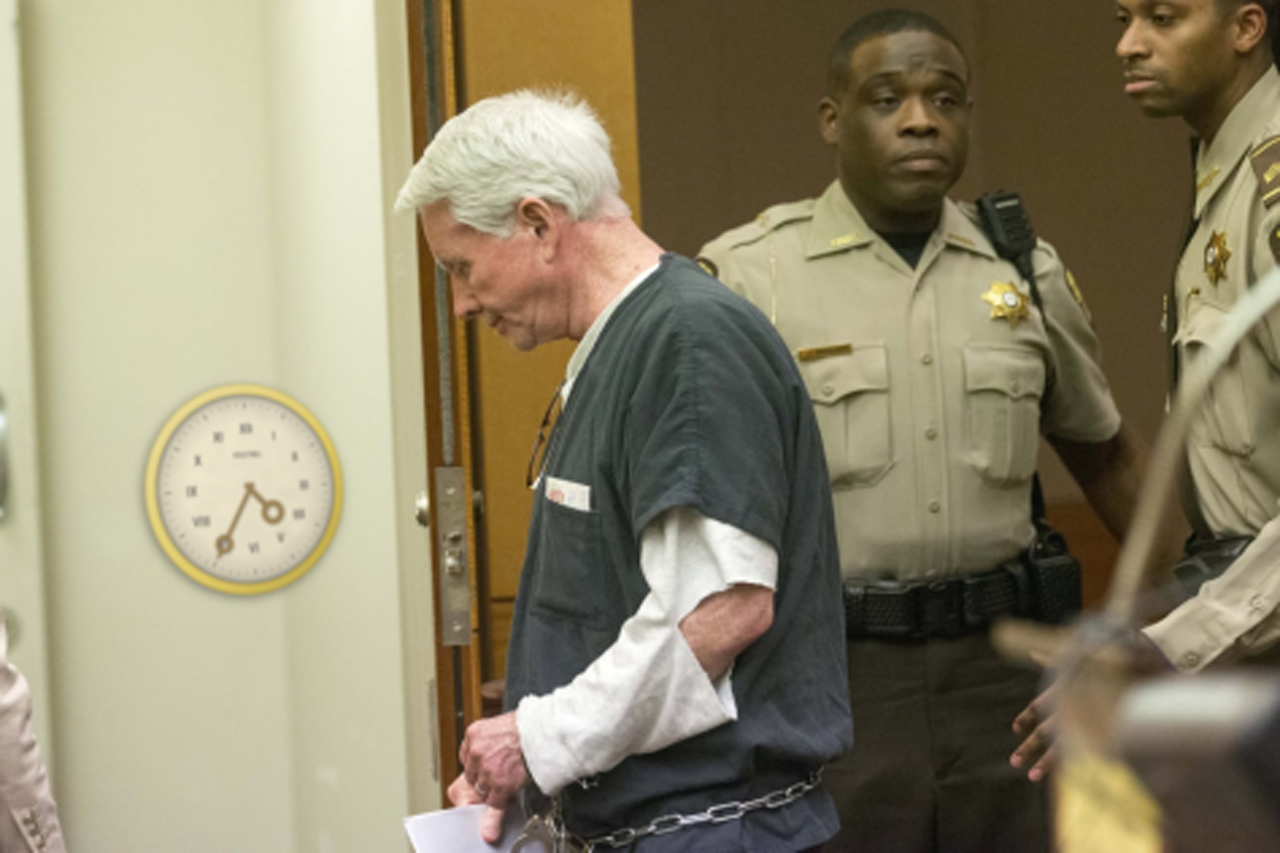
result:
{"hour": 4, "minute": 35}
